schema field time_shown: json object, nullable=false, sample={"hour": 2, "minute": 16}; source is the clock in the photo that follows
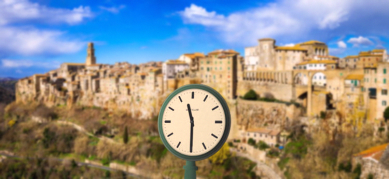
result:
{"hour": 11, "minute": 30}
